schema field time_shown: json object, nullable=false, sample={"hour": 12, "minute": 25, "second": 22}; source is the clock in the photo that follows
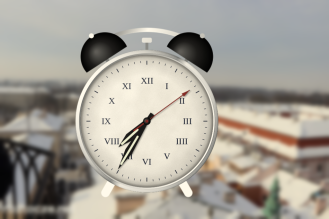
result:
{"hour": 7, "minute": 35, "second": 9}
